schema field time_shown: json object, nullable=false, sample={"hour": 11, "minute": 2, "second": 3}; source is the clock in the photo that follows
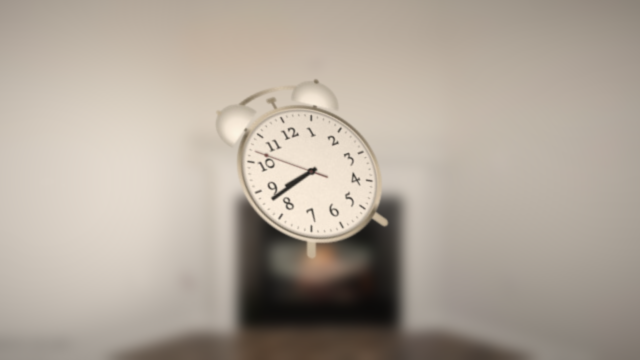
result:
{"hour": 8, "minute": 42, "second": 52}
